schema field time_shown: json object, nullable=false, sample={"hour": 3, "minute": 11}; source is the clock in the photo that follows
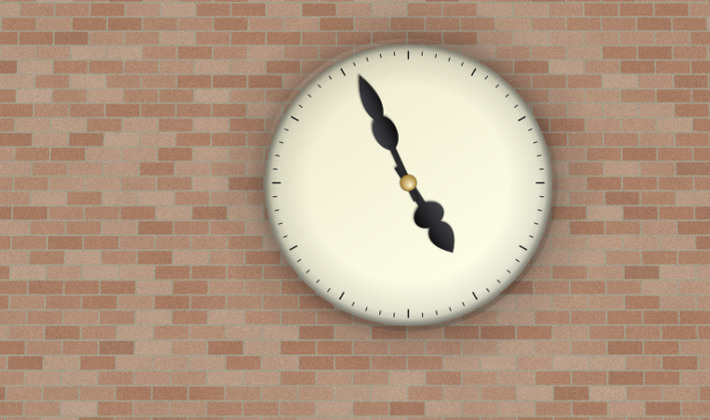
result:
{"hour": 4, "minute": 56}
